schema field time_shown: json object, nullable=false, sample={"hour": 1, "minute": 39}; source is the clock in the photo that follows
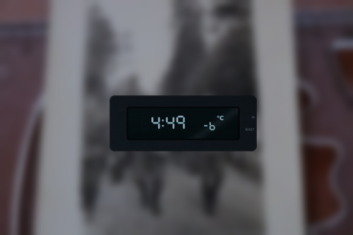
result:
{"hour": 4, "minute": 49}
